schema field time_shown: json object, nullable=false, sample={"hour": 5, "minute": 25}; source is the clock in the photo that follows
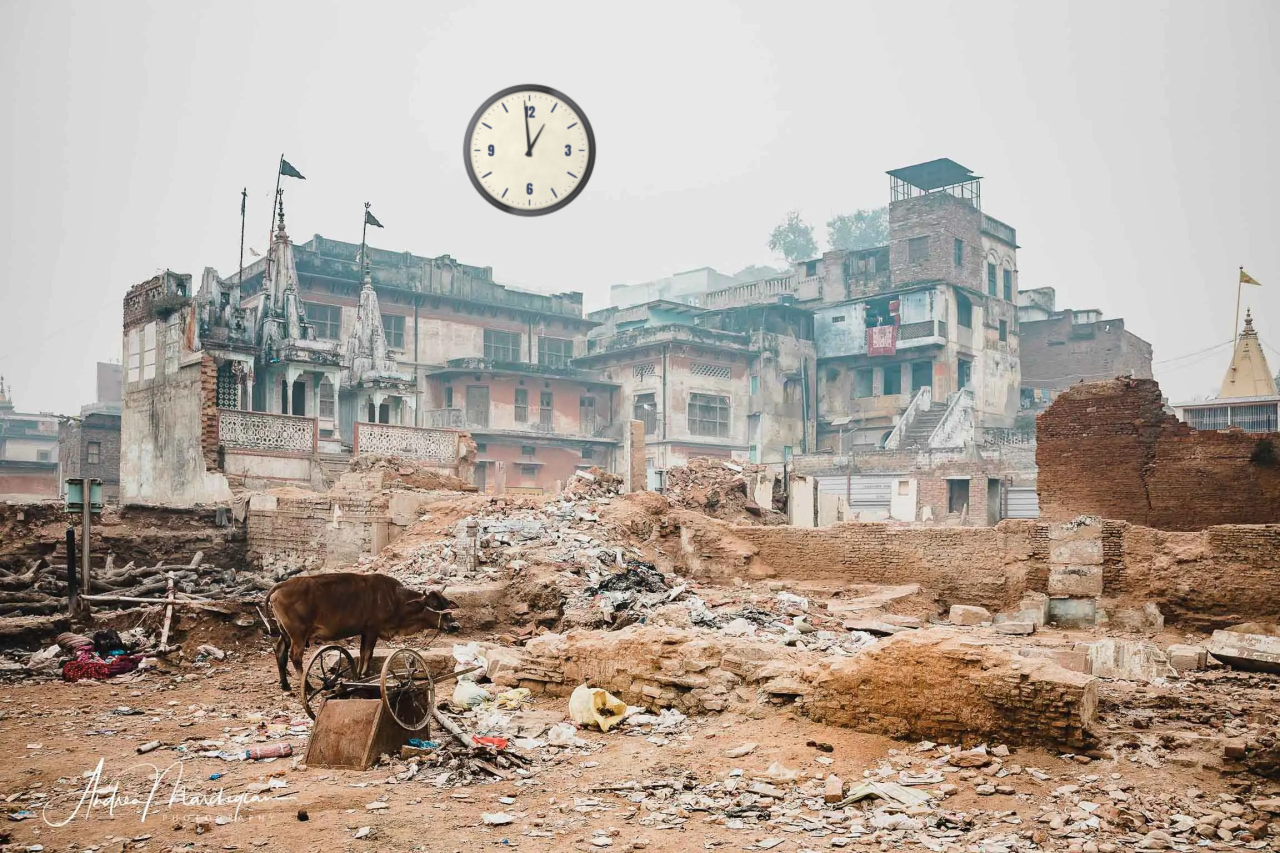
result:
{"hour": 12, "minute": 59}
